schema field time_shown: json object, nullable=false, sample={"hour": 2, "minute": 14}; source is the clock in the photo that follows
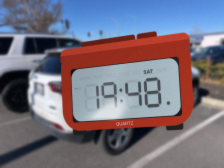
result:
{"hour": 19, "minute": 48}
